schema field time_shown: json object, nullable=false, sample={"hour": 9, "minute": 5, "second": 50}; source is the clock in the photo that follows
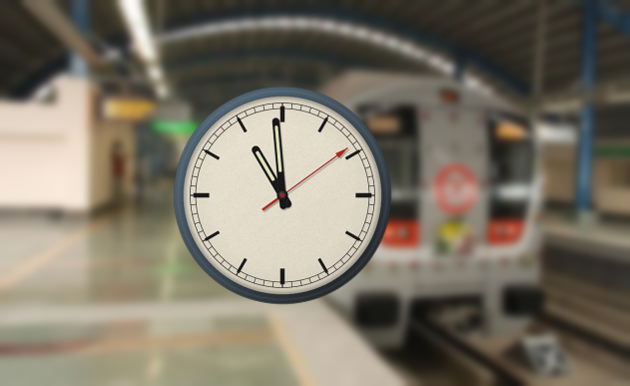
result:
{"hour": 10, "minute": 59, "second": 9}
